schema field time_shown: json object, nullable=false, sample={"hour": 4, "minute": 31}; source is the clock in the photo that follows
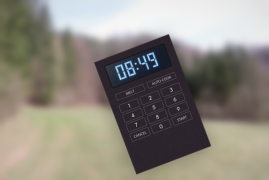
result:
{"hour": 8, "minute": 49}
